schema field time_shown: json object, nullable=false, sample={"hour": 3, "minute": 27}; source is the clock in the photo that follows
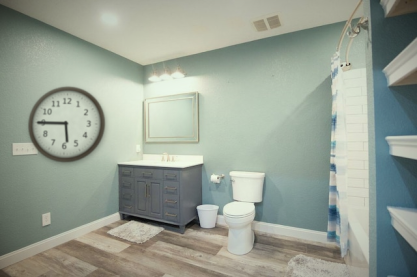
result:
{"hour": 5, "minute": 45}
